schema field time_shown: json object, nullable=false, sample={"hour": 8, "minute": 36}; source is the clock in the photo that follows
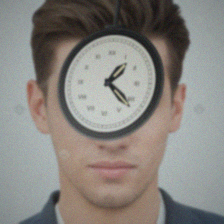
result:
{"hour": 1, "minute": 22}
